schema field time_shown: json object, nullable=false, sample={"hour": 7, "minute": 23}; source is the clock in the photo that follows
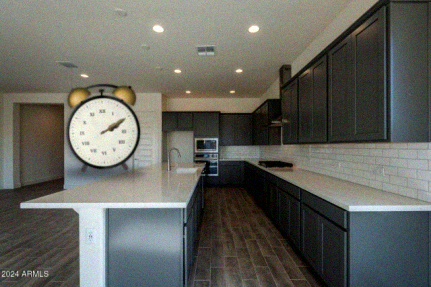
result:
{"hour": 2, "minute": 10}
